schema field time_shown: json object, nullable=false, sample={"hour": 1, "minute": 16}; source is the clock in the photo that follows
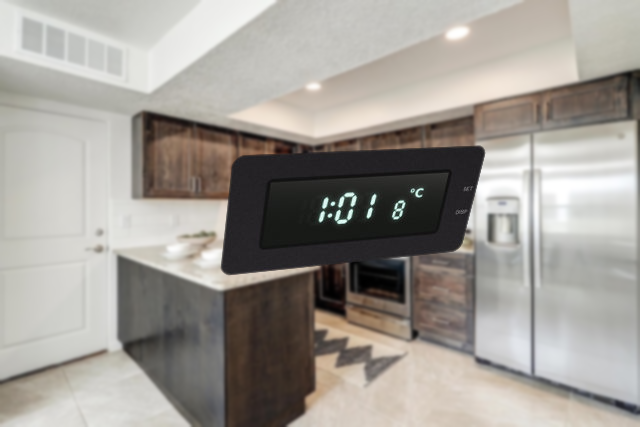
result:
{"hour": 1, "minute": 1}
